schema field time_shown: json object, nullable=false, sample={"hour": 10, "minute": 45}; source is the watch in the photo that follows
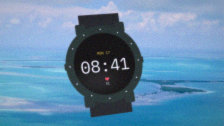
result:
{"hour": 8, "minute": 41}
